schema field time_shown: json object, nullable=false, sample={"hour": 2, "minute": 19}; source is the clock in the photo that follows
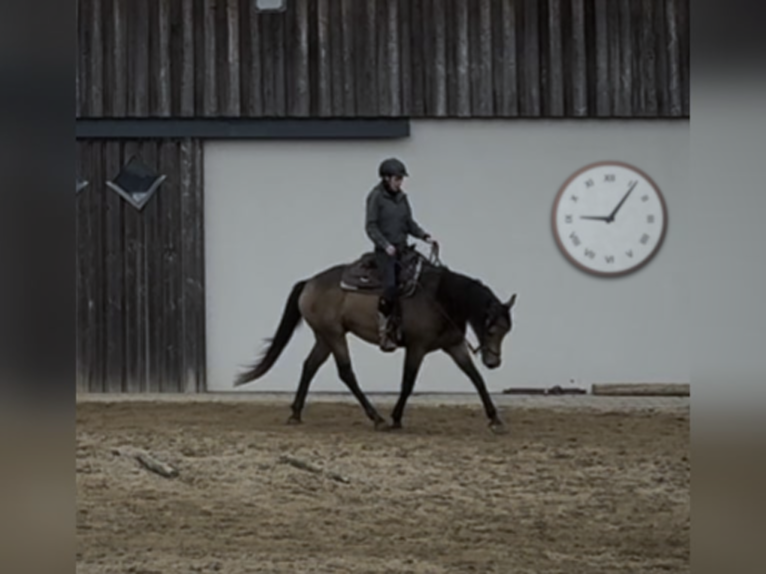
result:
{"hour": 9, "minute": 6}
